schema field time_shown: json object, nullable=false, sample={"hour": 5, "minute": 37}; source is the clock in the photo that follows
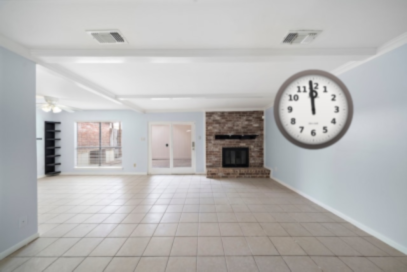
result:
{"hour": 11, "minute": 59}
